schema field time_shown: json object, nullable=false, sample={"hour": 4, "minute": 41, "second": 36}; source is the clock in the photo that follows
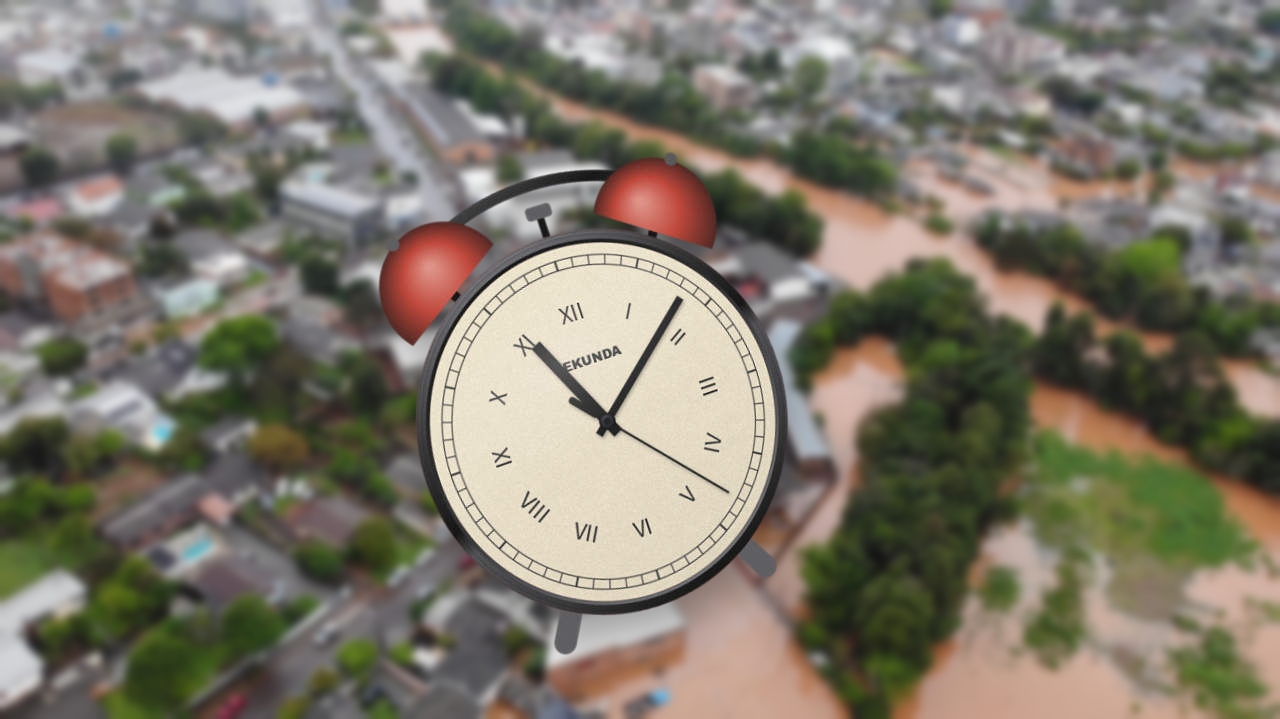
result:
{"hour": 11, "minute": 8, "second": 23}
